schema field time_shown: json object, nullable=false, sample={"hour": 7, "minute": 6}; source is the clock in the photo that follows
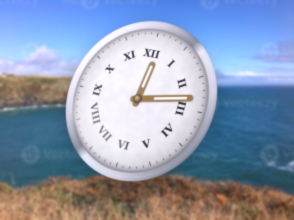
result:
{"hour": 12, "minute": 13}
